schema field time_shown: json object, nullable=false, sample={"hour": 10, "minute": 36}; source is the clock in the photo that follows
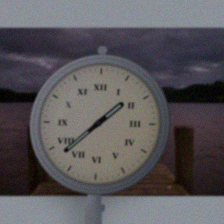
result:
{"hour": 1, "minute": 38}
